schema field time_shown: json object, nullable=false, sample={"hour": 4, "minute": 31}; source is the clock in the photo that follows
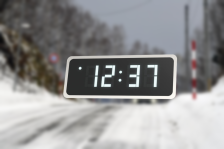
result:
{"hour": 12, "minute": 37}
